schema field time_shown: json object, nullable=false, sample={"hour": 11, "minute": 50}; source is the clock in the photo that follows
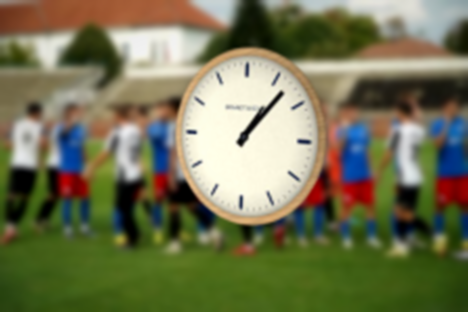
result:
{"hour": 1, "minute": 7}
